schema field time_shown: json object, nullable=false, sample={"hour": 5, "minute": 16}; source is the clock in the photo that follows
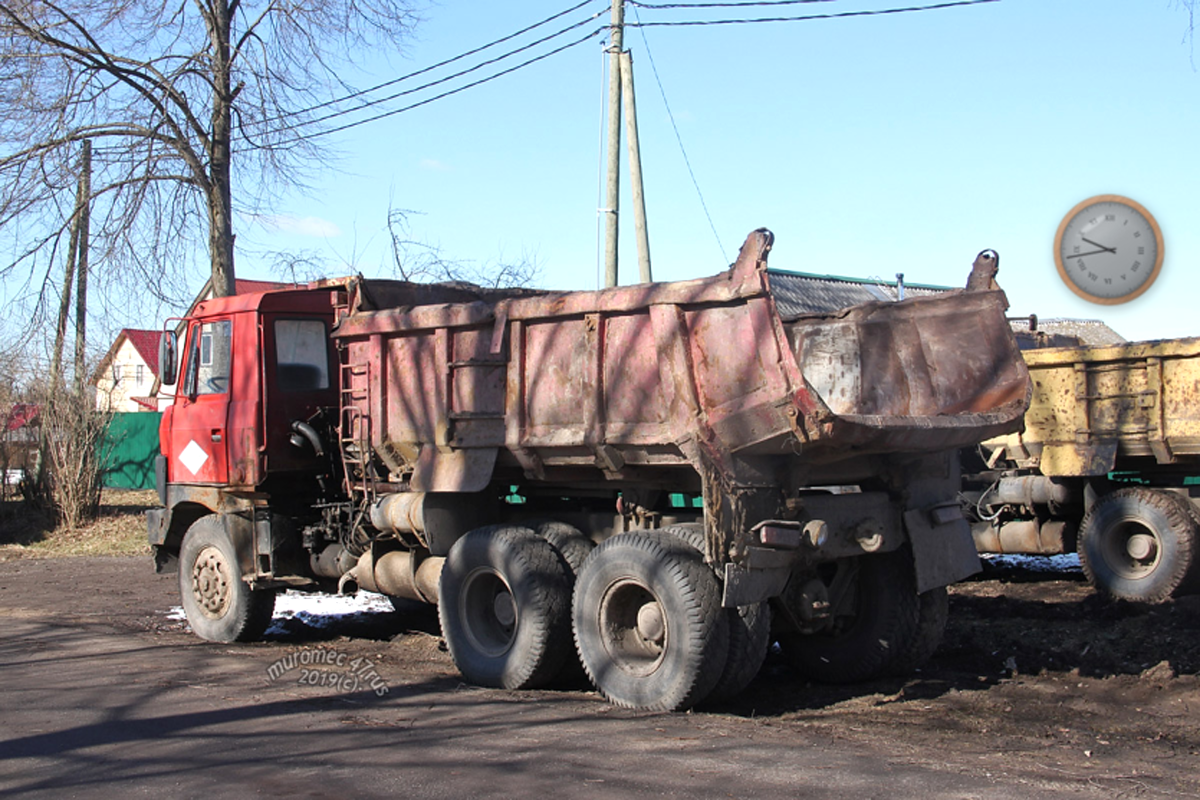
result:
{"hour": 9, "minute": 43}
